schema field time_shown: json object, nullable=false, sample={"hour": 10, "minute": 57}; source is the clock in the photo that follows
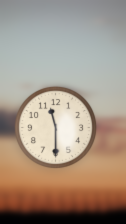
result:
{"hour": 11, "minute": 30}
